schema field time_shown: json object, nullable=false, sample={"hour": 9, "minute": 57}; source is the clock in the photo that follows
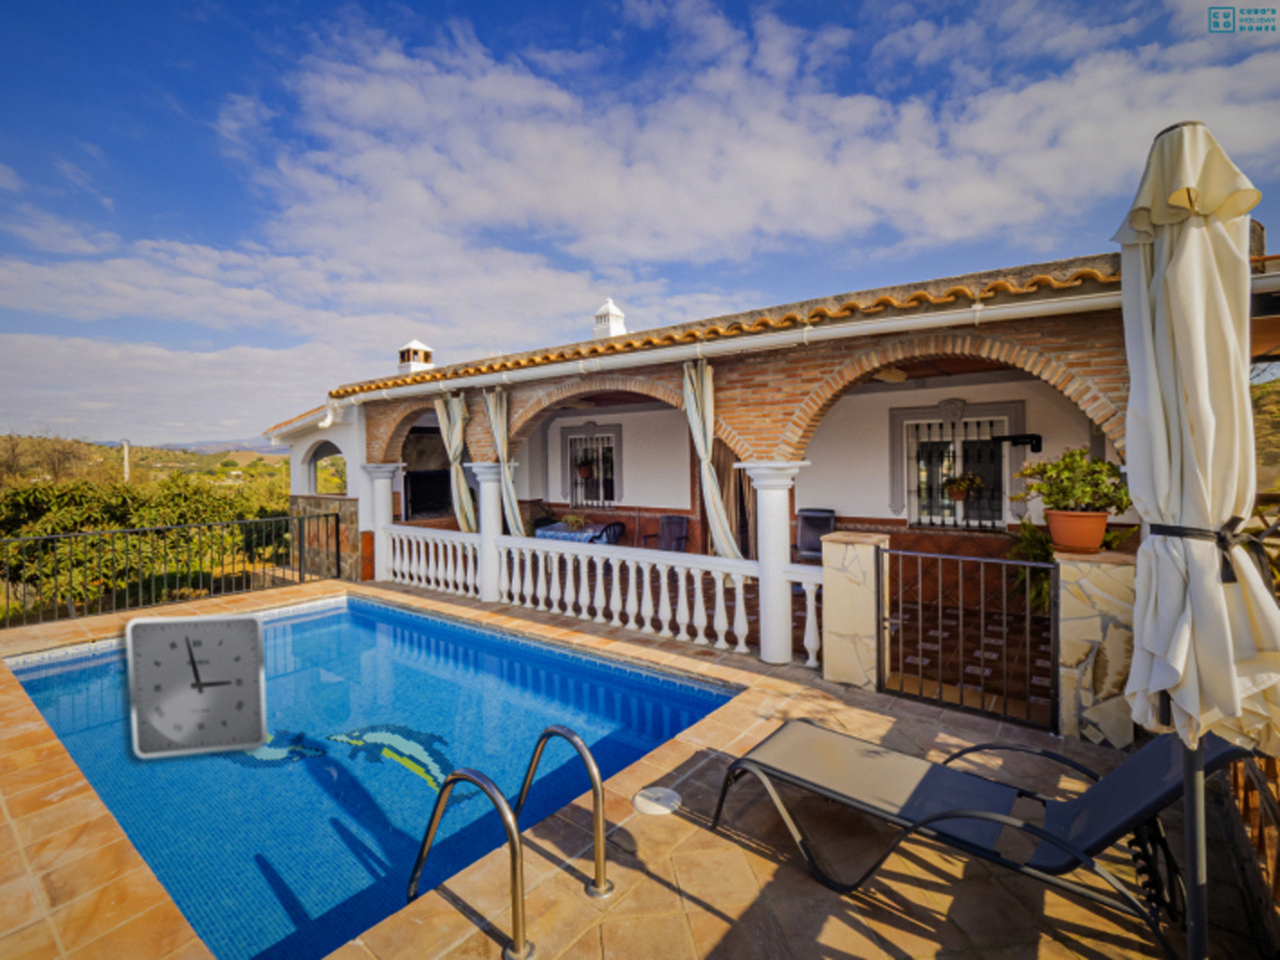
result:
{"hour": 2, "minute": 58}
